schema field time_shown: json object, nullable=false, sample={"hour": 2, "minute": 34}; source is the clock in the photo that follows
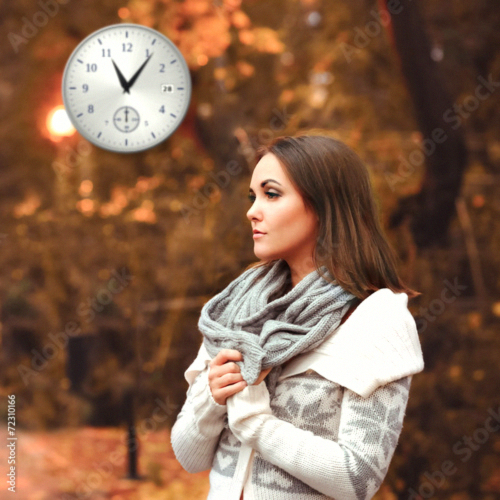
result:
{"hour": 11, "minute": 6}
